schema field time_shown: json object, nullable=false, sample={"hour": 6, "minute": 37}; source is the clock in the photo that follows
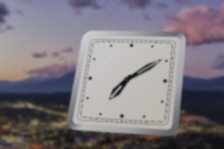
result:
{"hour": 7, "minute": 9}
